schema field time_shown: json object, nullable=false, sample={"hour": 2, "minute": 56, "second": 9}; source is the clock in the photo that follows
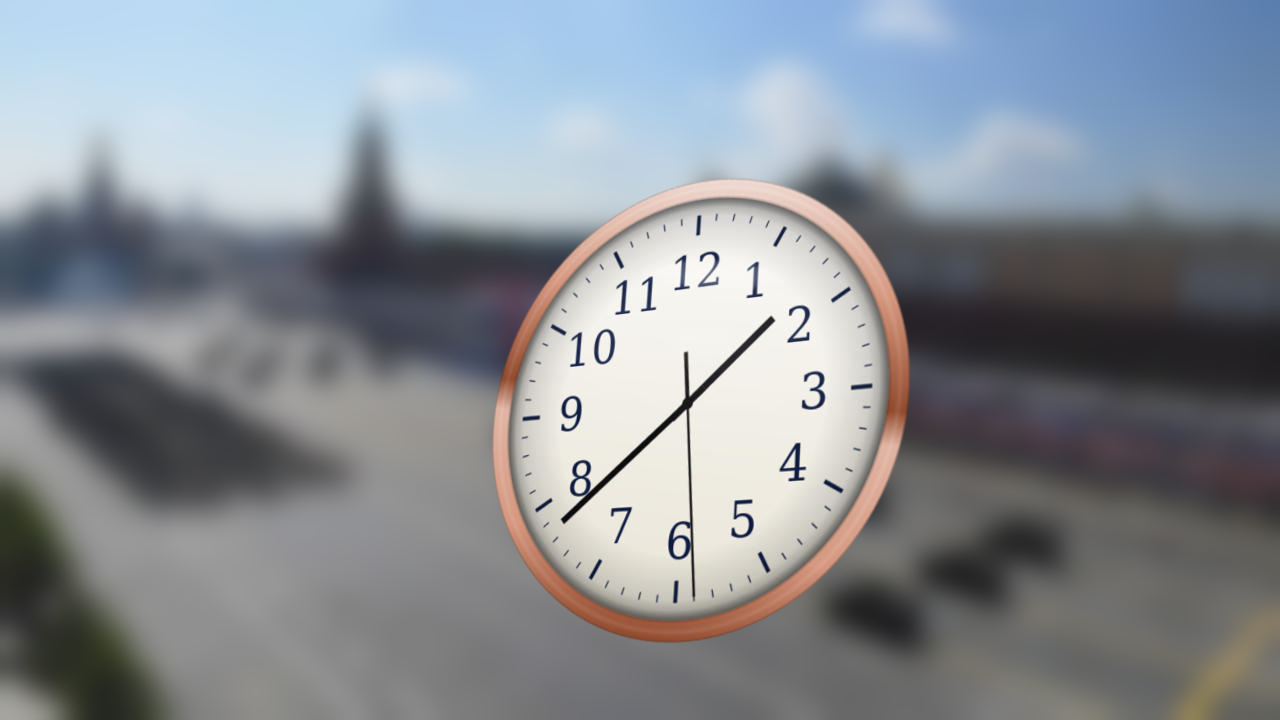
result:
{"hour": 1, "minute": 38, "second": 29}
